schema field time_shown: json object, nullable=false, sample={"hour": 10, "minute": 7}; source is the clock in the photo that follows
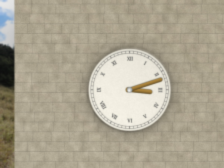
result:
{"hour": 3, "minute": 12}
